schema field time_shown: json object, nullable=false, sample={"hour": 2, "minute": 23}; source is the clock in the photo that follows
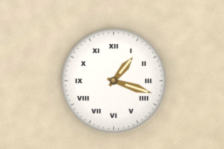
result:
{"hour": 1, "minute": 18}
